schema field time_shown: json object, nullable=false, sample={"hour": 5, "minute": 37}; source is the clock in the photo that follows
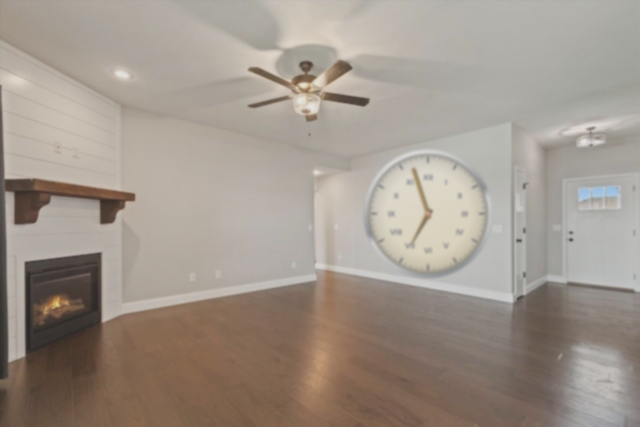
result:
{"hour": 6, "minute": 57}
